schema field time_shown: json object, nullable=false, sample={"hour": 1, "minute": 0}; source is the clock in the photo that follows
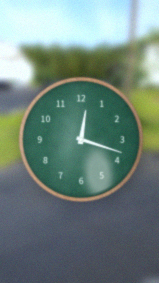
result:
{"hour": 12, "minute": 18}
